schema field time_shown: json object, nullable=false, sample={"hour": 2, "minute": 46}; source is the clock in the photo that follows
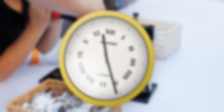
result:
{"hour": 11, "minute": 26}
